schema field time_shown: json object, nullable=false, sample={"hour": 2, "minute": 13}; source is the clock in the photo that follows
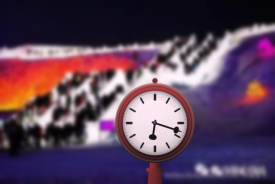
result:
{"hour": 6, "minute": 18}
